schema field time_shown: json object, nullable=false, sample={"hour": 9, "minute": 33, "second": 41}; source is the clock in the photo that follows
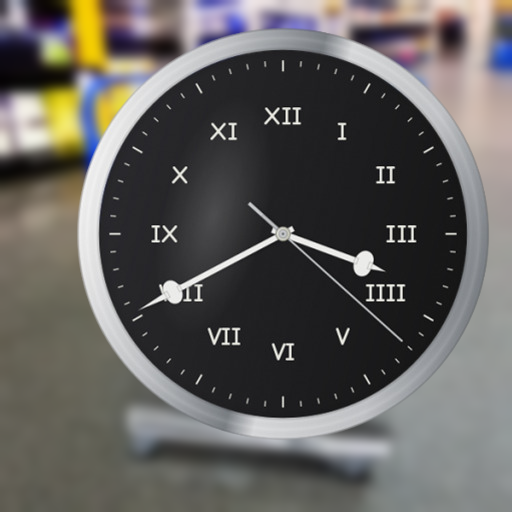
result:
{"hour": 3, "minute": 40, "second": 22}
